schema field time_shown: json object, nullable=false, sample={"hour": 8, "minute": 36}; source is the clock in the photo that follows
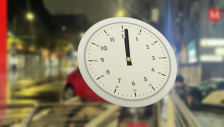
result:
{"hour": 12, "minute": 1}
